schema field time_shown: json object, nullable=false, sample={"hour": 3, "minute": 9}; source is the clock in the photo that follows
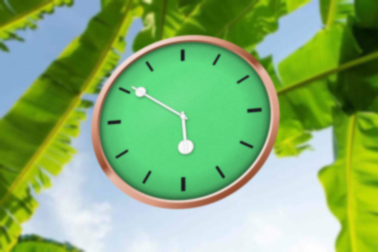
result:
{"hour": 5, "minute": 51}
